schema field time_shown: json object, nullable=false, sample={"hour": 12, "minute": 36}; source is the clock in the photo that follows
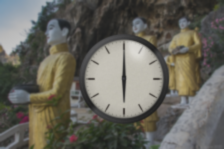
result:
{"hour": 6, "minute": 0}
